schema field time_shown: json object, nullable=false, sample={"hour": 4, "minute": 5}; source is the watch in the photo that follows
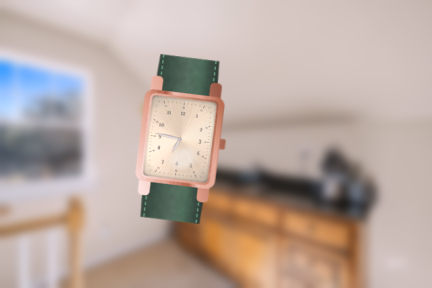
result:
{"hour": 6, "minute": 46}
